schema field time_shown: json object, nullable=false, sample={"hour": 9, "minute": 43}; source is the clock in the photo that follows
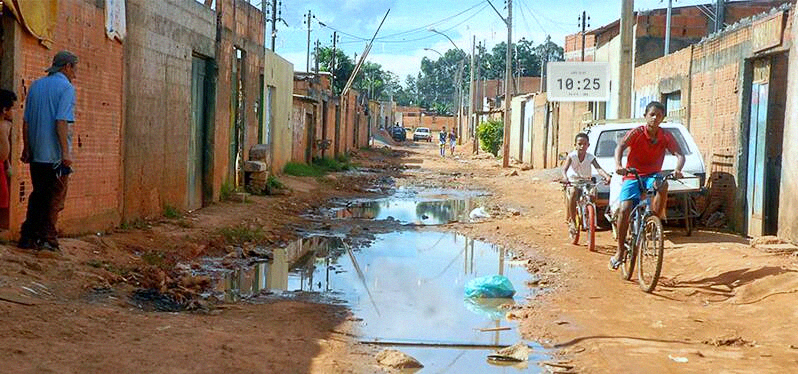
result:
{"hour": 10, "minute": 25}
